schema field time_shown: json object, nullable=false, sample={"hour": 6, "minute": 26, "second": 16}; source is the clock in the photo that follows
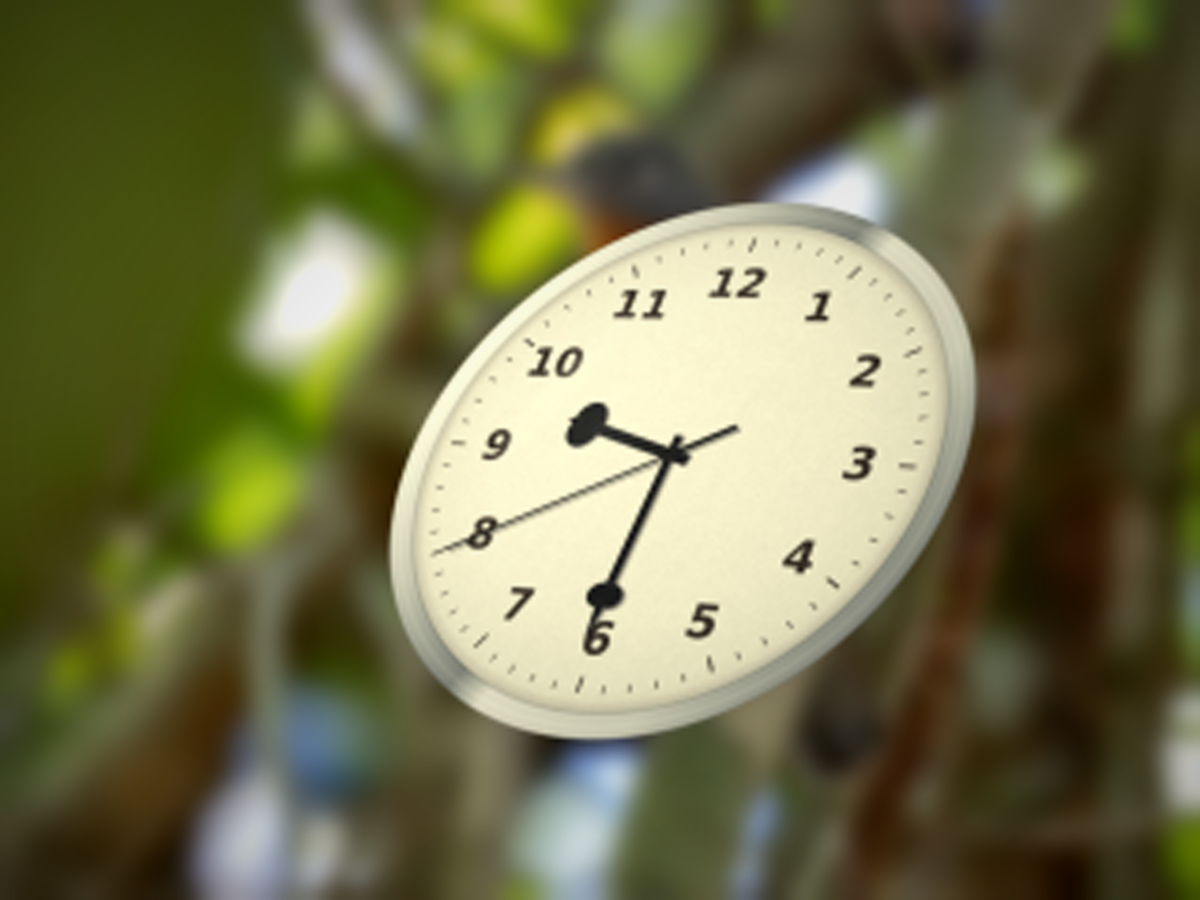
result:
{"hour": 9, "minute": 30, "second": 40}
